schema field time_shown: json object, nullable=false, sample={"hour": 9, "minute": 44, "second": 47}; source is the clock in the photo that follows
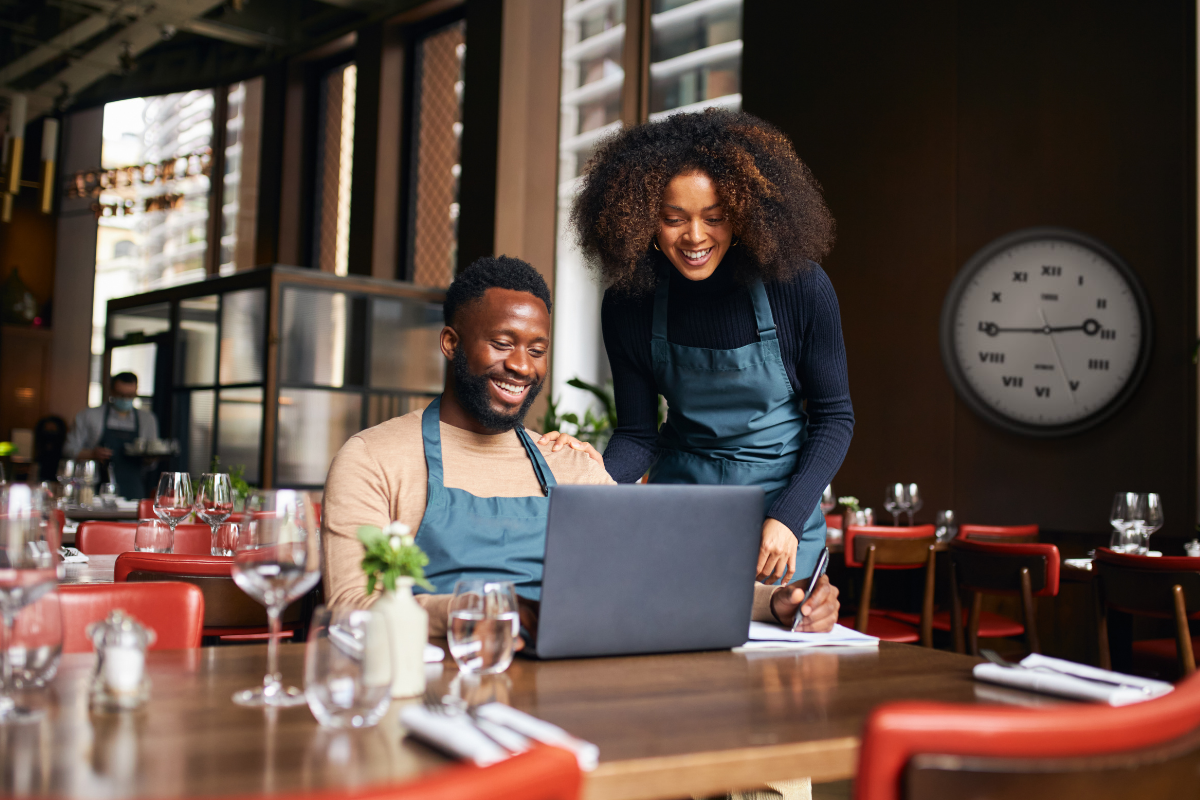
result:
{"hour": 2, "minute": 44, "second": 26}
